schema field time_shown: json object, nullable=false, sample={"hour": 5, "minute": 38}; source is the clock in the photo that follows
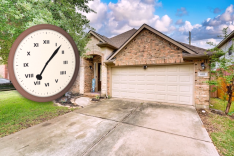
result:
{"hour": 7, "minute": 7}
